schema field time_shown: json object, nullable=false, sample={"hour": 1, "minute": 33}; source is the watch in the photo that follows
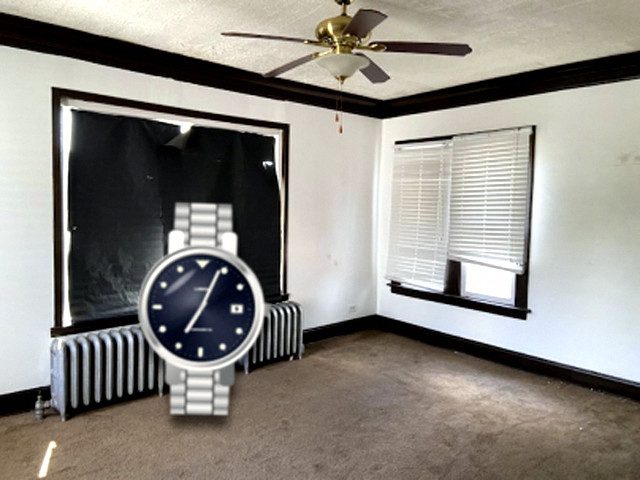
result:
{"hour": 7, "minute": 4}
